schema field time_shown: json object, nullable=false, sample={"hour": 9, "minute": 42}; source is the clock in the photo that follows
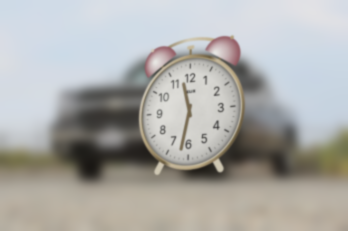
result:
{"hour": 11, "minute": 32}
